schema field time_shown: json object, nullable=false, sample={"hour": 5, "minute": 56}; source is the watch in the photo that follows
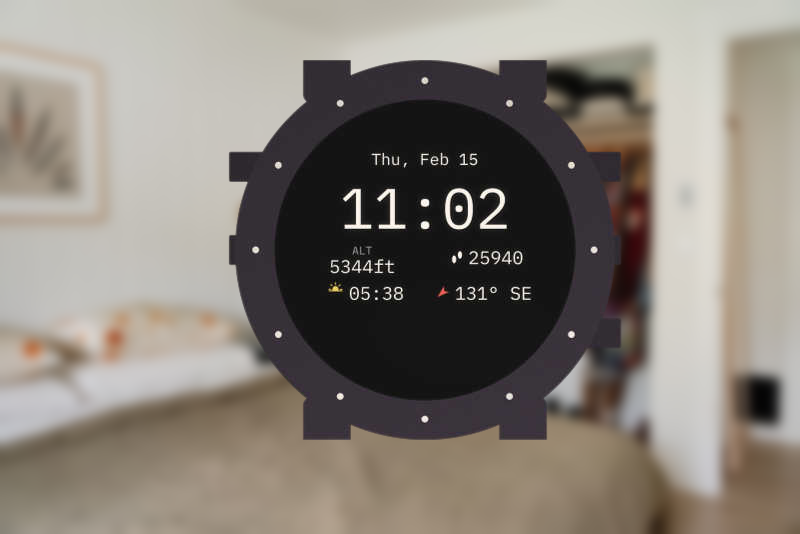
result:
{"hour": 11, "minute": 2}
